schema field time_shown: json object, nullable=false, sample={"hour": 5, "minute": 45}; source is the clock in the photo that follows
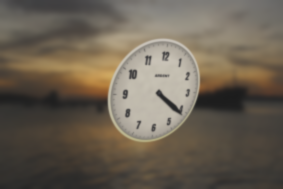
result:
{"hour": 4, "minute": 21}
